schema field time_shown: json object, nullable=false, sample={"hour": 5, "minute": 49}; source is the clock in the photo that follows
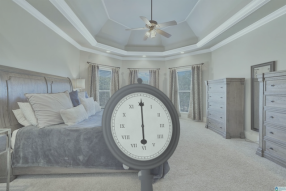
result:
{"hour": 6, "minute": 0}
